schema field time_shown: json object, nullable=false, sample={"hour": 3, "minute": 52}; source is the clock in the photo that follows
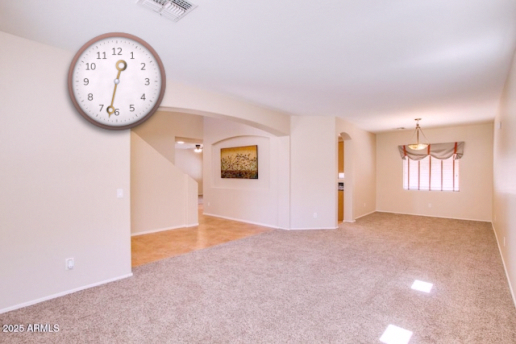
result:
{"hour": 12, "minute": 32}
